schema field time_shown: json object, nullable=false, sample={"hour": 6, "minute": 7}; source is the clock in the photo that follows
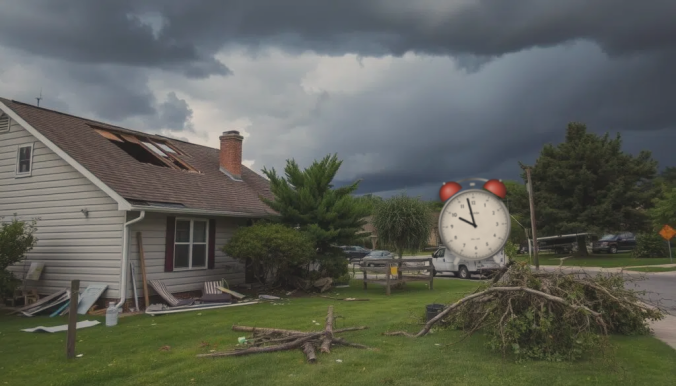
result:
{"hour": 9, "minute": 58}
